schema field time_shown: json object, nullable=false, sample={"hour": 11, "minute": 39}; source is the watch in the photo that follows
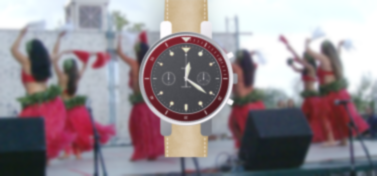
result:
{"hour": 12, "minute": 21}
